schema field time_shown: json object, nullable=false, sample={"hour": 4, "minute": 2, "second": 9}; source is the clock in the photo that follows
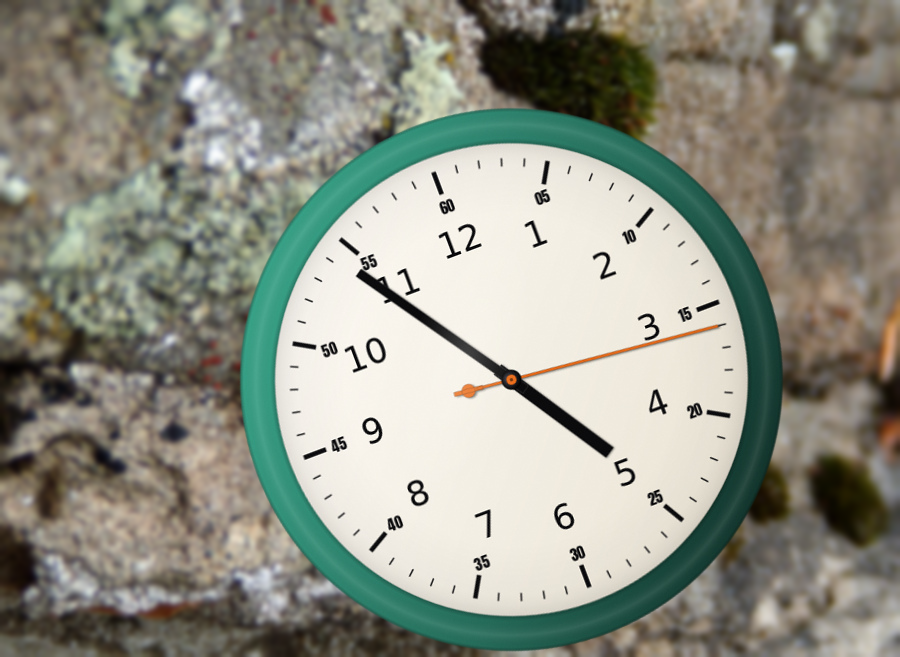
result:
{"hour": 4, "minute": 54, "second": 16}
